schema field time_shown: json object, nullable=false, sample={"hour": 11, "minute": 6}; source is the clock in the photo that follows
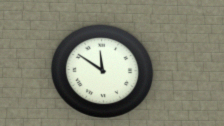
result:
{"hour": 11, "minute": 51}
